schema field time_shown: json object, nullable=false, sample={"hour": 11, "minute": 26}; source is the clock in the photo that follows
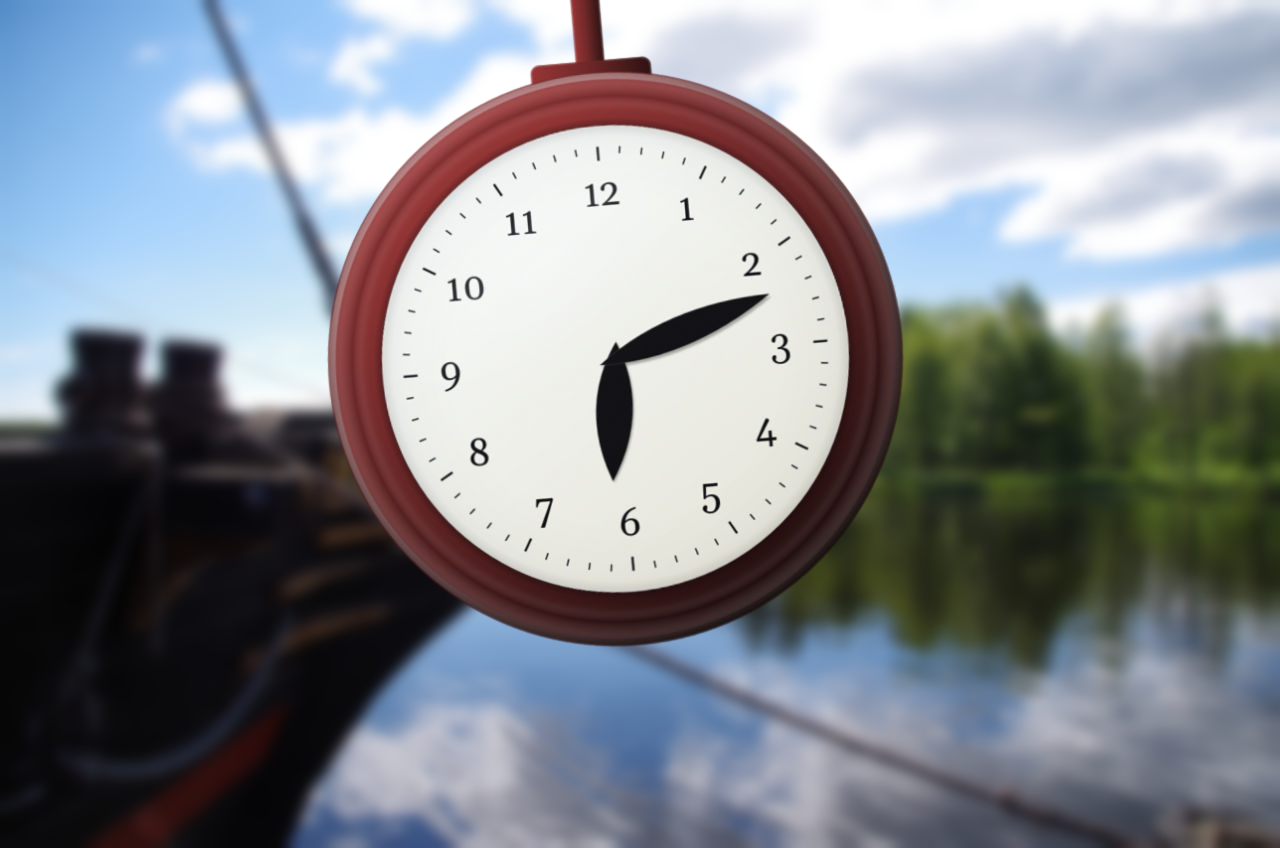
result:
{"hour": 6, "minute": 12}
